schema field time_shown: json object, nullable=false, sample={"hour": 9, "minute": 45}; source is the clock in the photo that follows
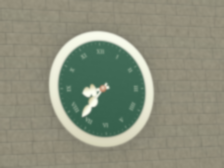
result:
{"hour": 8, "minute": 37}
